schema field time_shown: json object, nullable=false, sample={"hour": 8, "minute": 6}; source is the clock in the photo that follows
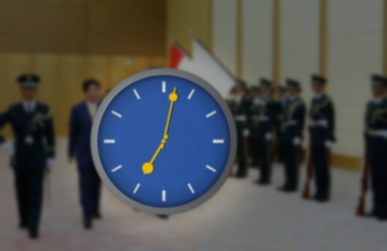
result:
{"hour": 7, "minute": 2}
